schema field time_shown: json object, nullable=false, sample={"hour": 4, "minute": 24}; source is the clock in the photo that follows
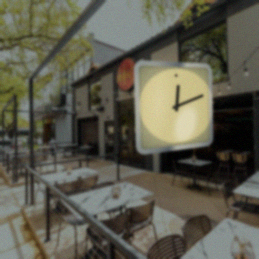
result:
{"hour": 12, "minute": 12}
